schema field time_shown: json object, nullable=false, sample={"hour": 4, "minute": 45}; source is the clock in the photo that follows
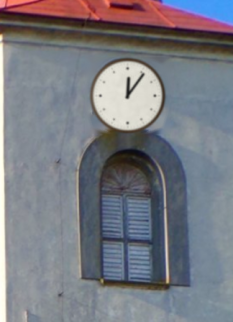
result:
{"hour": 12, "minute": 6}
